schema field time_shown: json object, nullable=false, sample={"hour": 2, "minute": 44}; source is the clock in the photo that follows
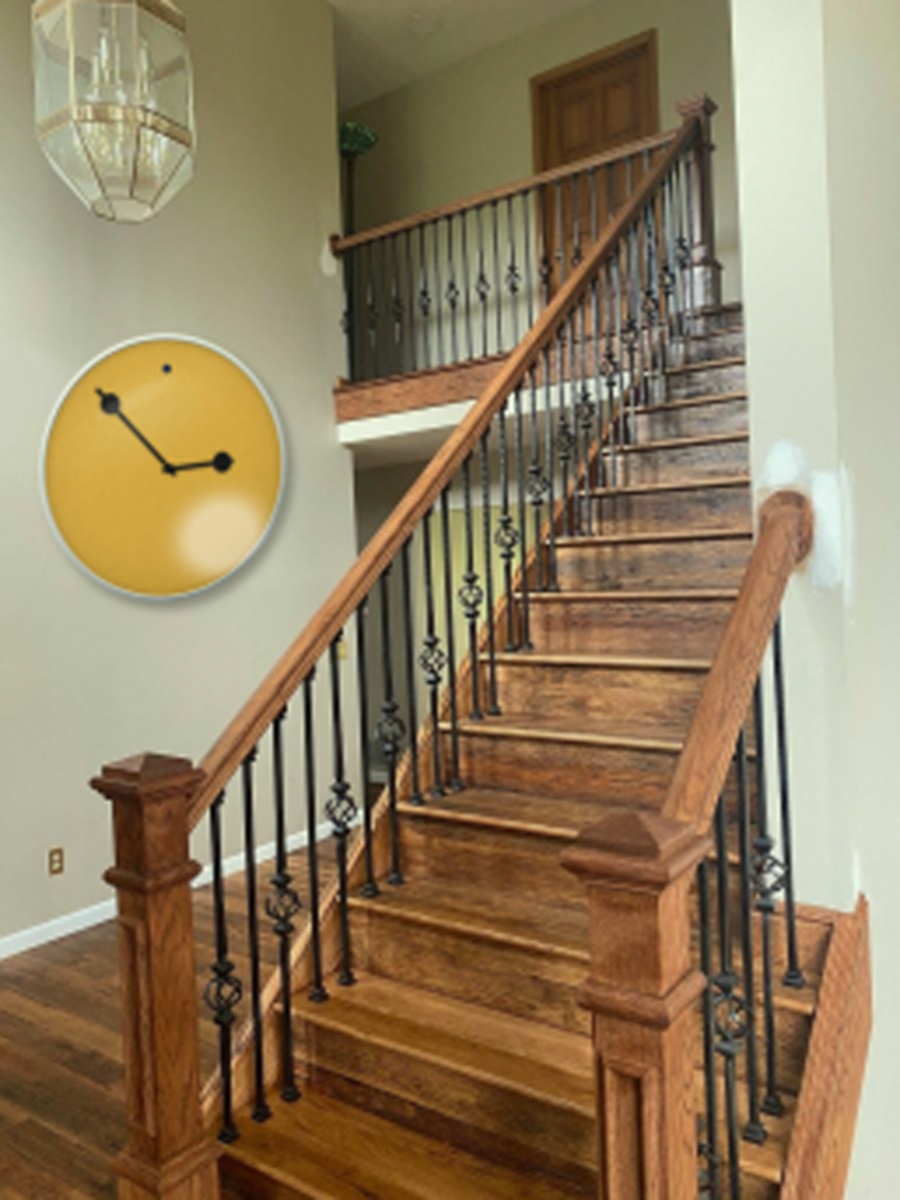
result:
{"hour": 2, "minute": 53}
